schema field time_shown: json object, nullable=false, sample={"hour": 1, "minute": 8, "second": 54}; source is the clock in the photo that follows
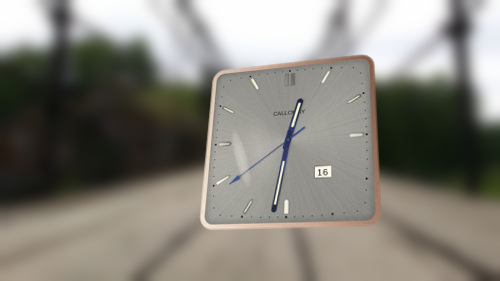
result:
{"hour": 12, "minute": 31, "second": 39}
